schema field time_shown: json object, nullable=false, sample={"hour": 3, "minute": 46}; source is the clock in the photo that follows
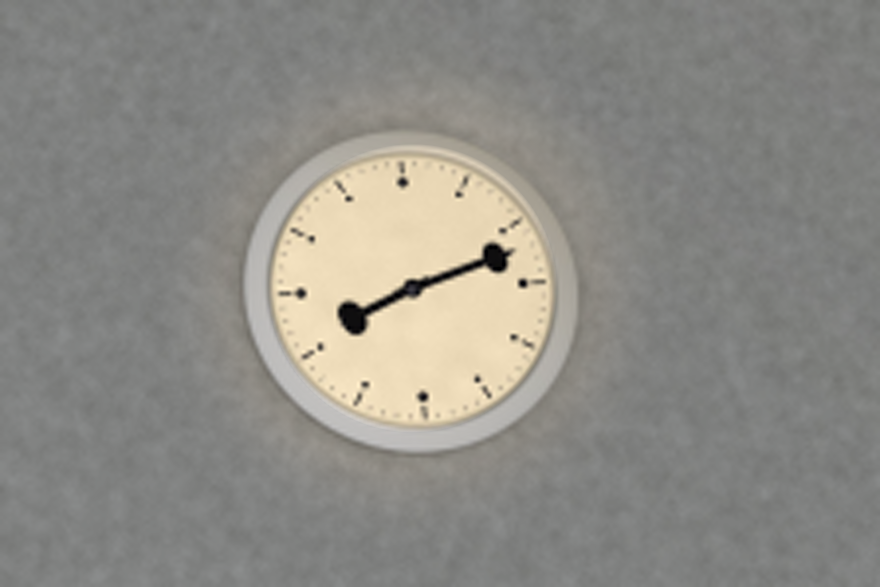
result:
{"hour": 8, "minute": 12}
